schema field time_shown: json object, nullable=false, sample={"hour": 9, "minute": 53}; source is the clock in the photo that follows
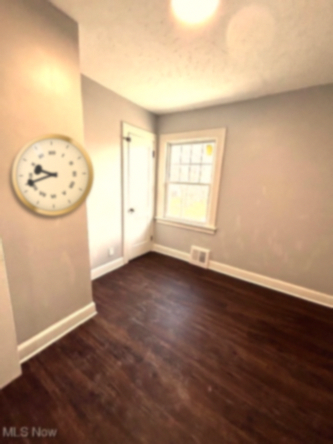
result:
{"hour": 9, "minute": 42}
